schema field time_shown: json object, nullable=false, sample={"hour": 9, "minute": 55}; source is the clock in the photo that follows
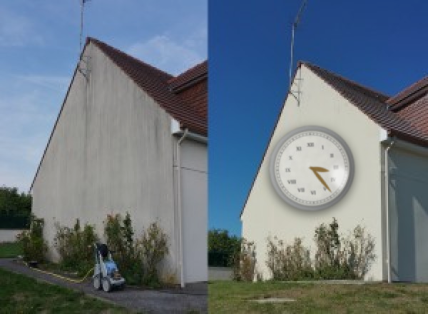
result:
{"hour": 3, "minute": 24}
